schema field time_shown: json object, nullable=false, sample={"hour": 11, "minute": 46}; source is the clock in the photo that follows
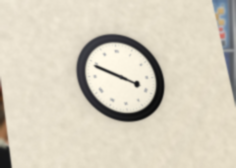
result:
{"hour": 3, "minute": 49}
